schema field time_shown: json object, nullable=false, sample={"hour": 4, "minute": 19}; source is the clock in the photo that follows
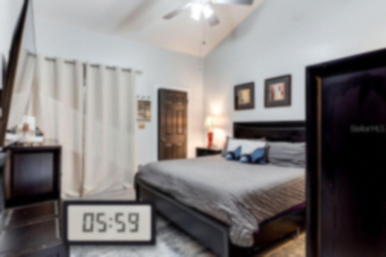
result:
{"hour": 5, "minute": 59}
